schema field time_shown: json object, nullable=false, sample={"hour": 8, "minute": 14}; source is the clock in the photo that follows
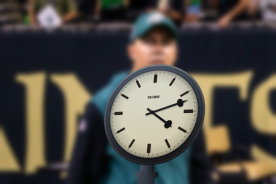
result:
{"hour": 4, "minute": 12}
